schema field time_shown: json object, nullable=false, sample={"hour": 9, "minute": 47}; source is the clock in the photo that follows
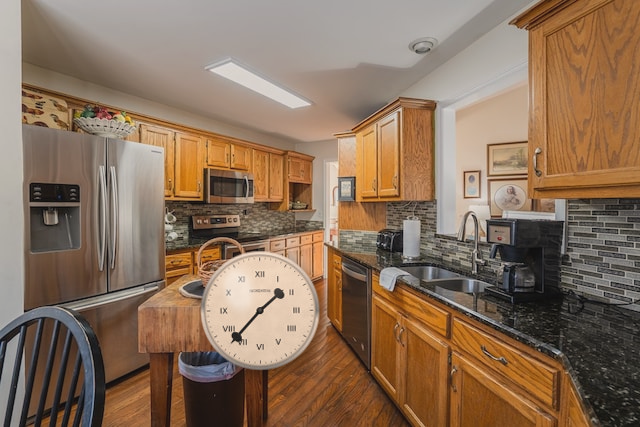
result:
{"hour": 1, "minute": 37}
